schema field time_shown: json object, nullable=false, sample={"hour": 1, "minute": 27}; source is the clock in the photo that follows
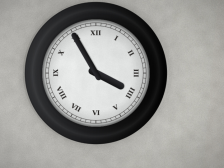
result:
{"hour": 3, "minute": 55}
